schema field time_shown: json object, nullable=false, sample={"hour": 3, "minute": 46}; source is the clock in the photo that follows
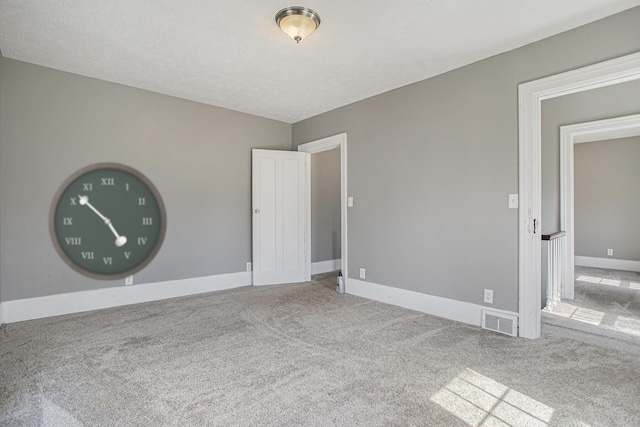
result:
{"hour": 4, "minute": 52}
